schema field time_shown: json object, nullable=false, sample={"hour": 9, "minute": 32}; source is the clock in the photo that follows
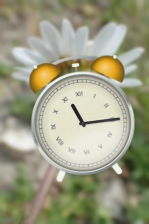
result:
{"hour": 11, "minute": 15}
